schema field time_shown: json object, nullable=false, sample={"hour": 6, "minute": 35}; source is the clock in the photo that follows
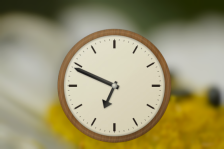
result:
{"hour": 6, "minute": 49}
